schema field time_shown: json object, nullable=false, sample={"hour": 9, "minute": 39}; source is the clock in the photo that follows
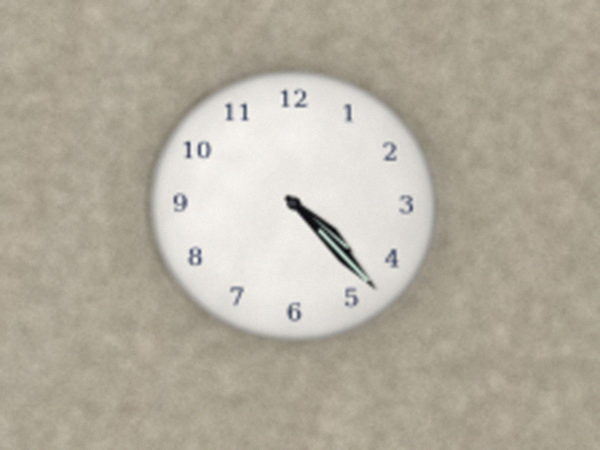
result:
{"hour": 4, "minute": 23}
